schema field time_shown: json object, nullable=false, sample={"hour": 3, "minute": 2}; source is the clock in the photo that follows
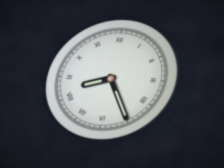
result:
{"hour": 8, "minute": 25}
